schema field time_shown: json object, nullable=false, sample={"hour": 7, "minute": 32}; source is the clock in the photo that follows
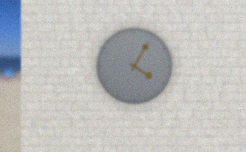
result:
{"hour": 4, "minute": 5}
